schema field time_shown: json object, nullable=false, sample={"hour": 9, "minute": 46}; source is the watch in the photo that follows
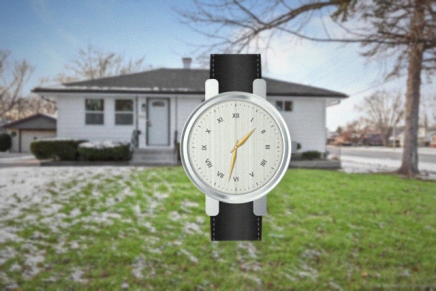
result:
{"hour": 1, "minute": 32}
